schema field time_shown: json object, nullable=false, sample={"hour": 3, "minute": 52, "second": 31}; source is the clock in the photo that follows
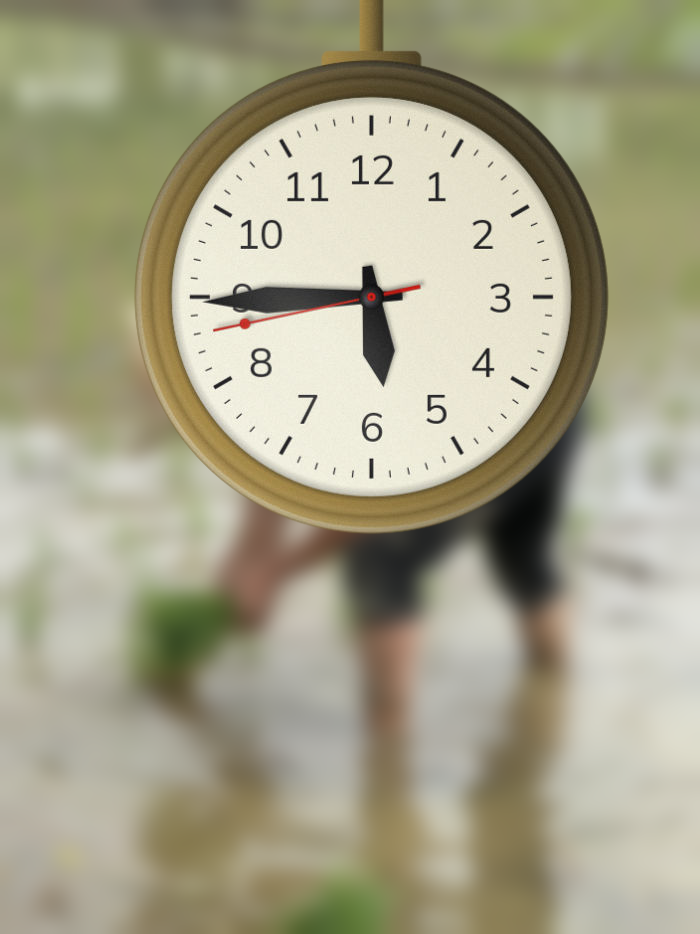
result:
{"hour": 5, "minute": 44, "second": 43}
